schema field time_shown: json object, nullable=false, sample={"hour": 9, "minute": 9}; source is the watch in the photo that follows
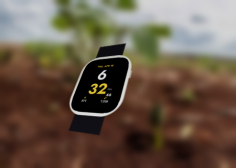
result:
{"hour": 6, "minute": 32}
